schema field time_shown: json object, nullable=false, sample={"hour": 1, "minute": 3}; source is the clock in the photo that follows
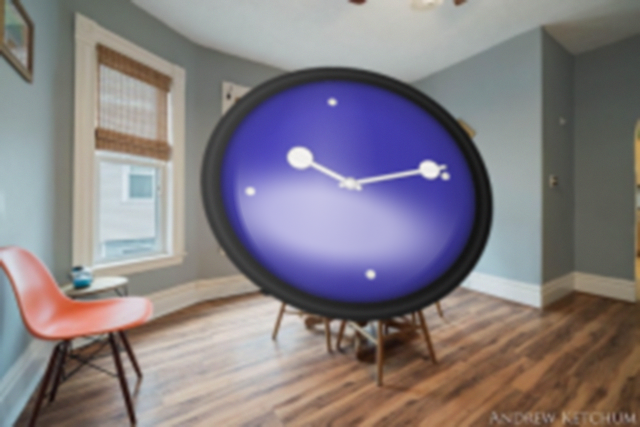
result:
{"hour": 10, "minute": 14}
